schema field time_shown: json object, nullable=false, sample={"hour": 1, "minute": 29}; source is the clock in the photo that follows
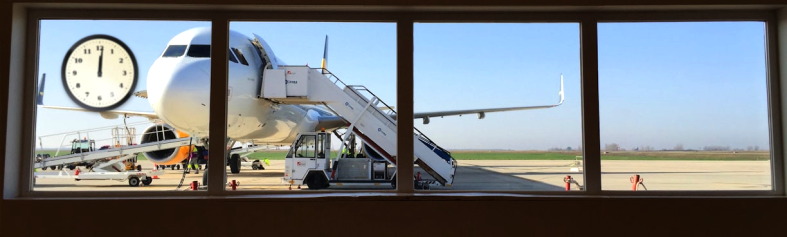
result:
{"hour": 12, "minute": 1}
